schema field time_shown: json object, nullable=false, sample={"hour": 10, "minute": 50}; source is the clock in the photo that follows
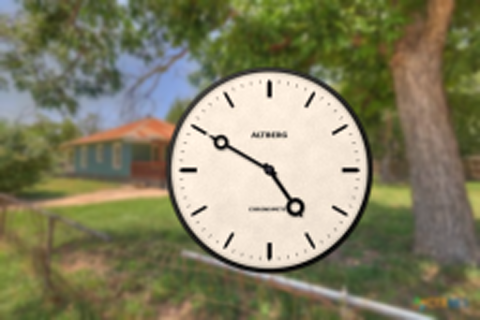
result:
{"hour": 4, "minute": 50}
